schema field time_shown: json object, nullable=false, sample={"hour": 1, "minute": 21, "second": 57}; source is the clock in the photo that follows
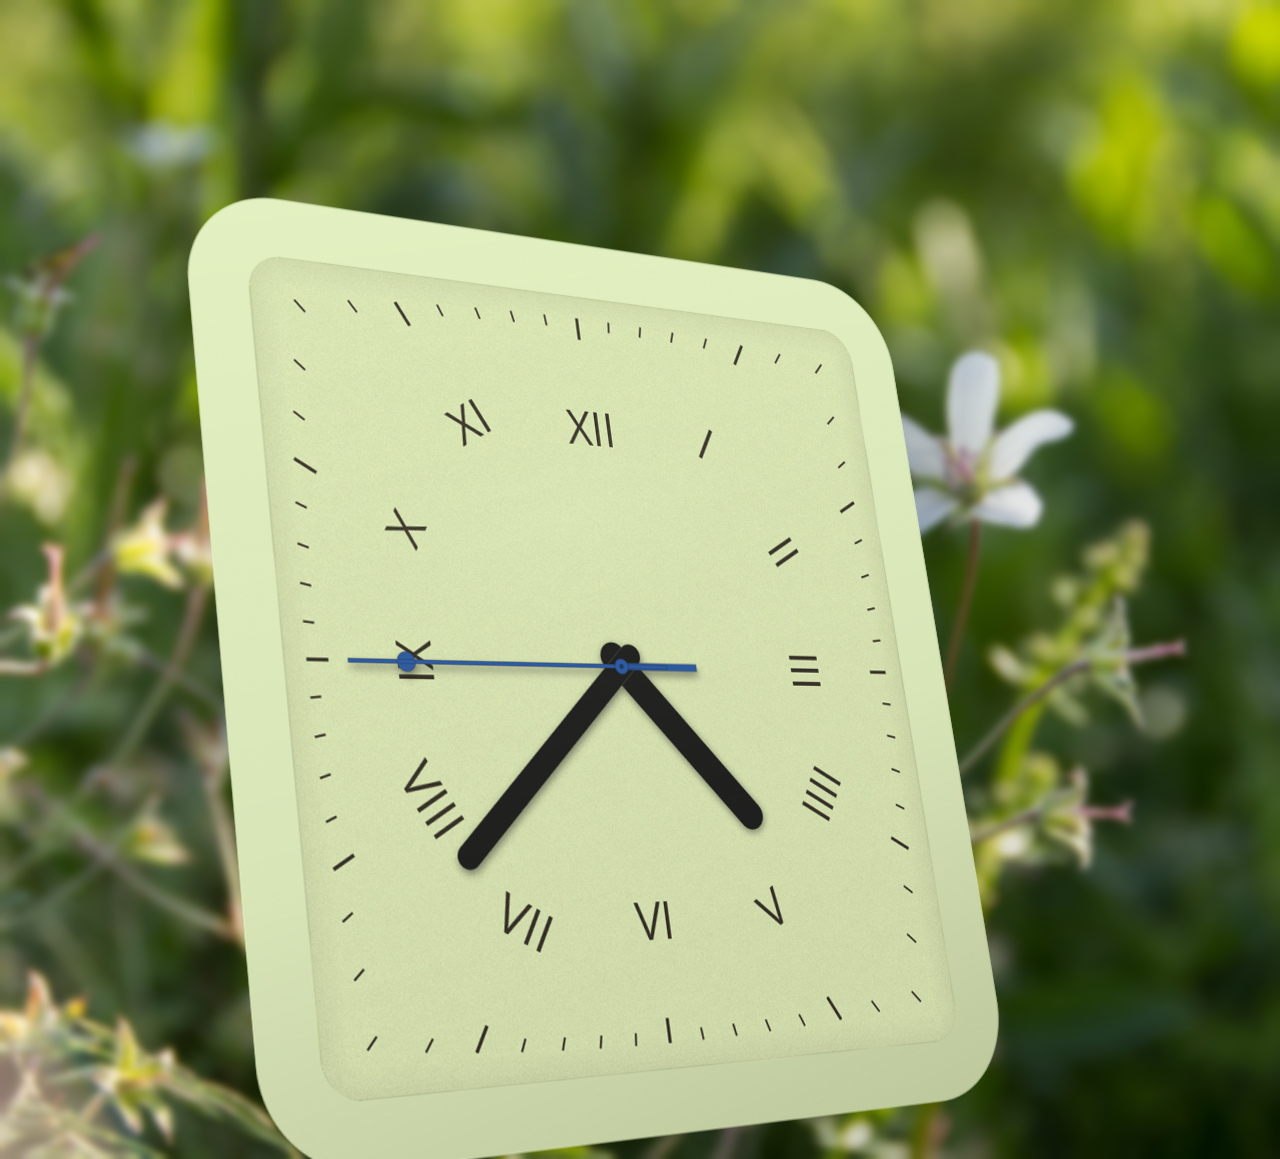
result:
{"hour": 4, "minute": 37, "second": 45}
